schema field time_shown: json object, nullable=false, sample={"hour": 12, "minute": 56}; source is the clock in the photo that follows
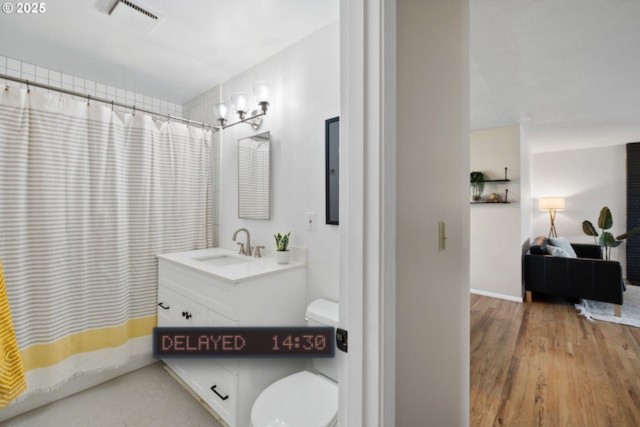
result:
{"hour": 14, "minute": 30}
